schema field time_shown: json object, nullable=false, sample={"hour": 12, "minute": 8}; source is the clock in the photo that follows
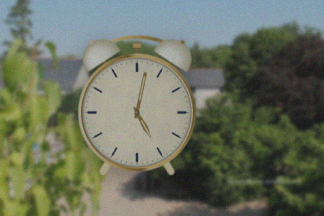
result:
{"hour": 5, "minute": 2}
